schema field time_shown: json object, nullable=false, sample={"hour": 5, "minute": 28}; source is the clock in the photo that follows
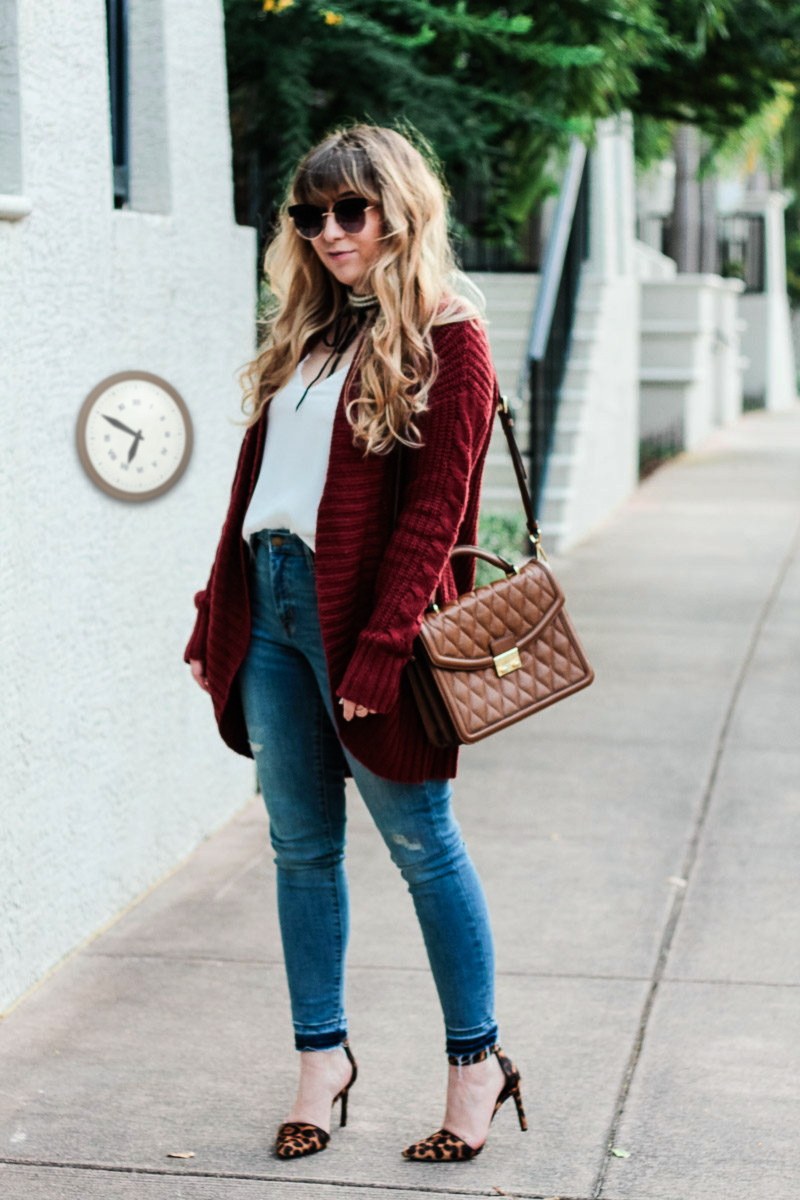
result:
{"hour": 6, "minute": 50}
